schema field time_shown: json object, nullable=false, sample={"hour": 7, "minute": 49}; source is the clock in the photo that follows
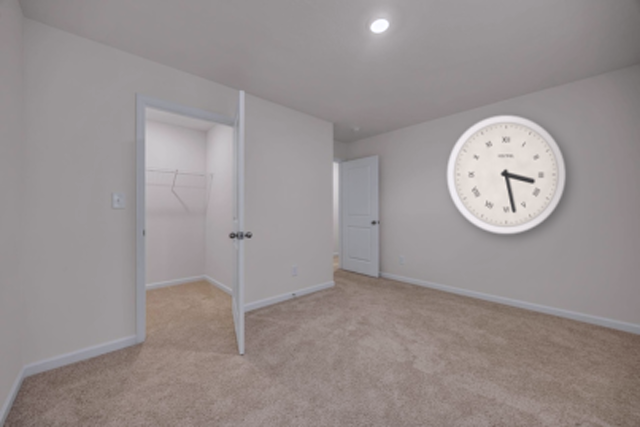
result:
{"hour": 3, "minute": 28}
